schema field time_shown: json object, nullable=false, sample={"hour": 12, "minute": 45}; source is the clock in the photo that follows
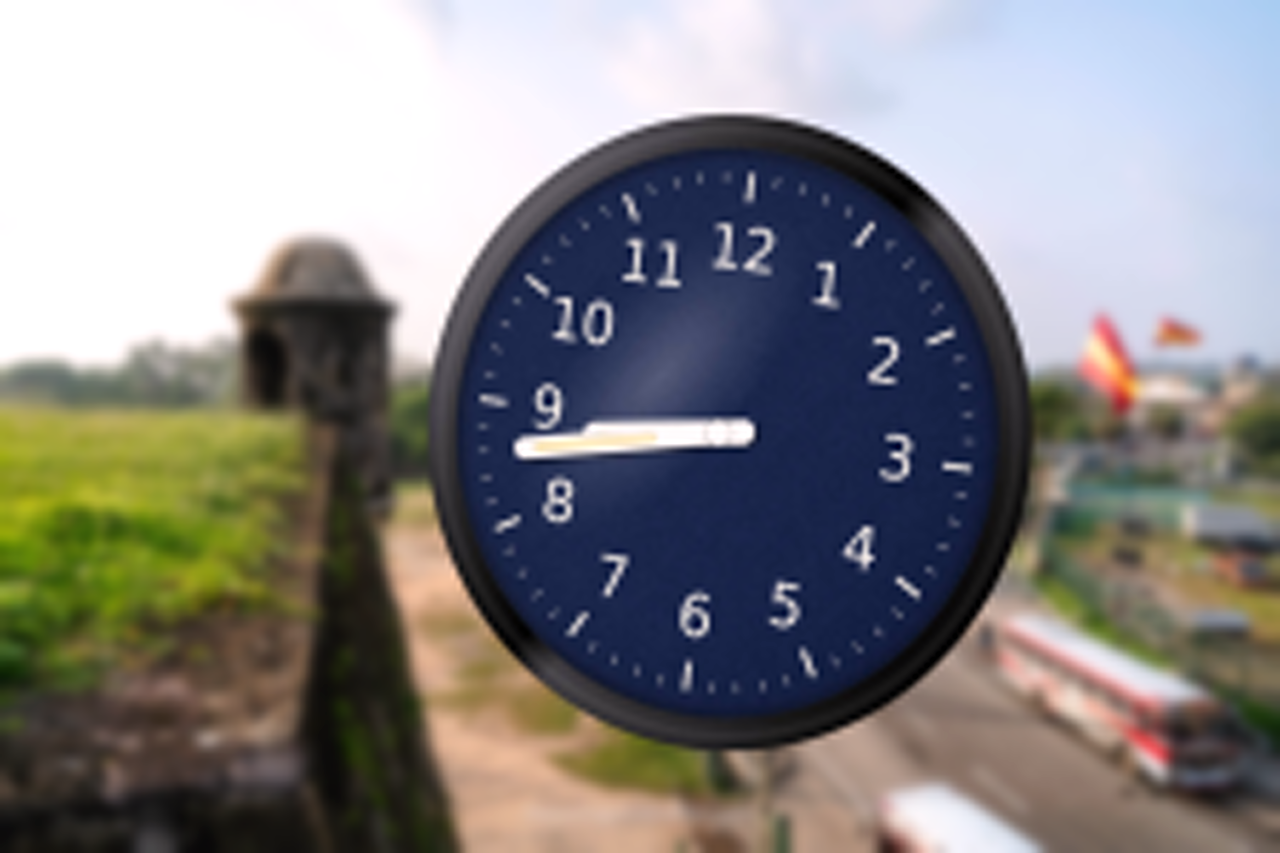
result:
{"hour": 8, "minute": 43}
